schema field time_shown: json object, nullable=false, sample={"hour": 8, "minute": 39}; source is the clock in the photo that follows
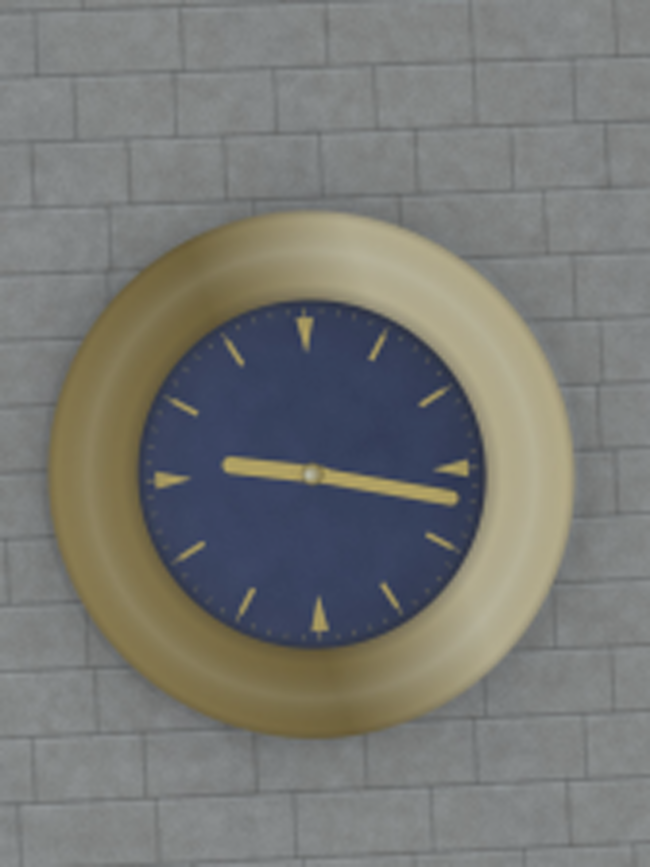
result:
{"hour": 9, "minute": 17}
